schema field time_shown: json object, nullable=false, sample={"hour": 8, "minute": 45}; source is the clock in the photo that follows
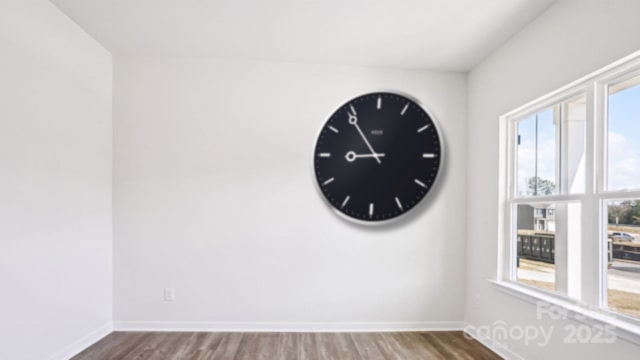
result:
{"hour": 8, "minute": 54}
